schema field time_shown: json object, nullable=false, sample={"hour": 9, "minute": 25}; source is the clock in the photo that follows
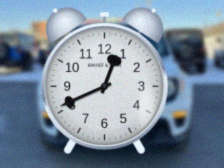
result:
{"hour": 12, "minute": 41}
